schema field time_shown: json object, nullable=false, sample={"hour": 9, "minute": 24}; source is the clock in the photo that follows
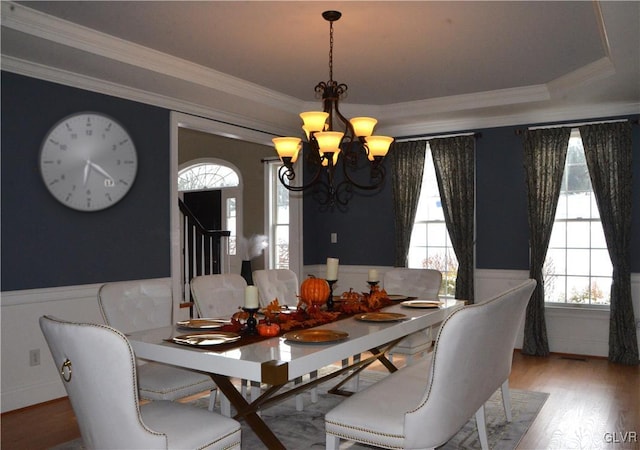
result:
{"hour": 6, "minute": 21}
